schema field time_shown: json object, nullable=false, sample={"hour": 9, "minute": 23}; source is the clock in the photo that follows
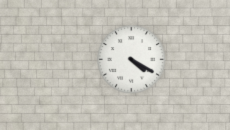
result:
{"hour": 4, "minute": 20}
